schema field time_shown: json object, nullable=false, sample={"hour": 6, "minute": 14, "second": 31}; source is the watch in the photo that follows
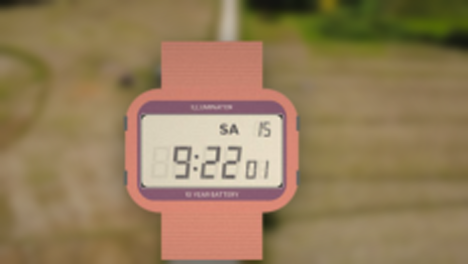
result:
{"hour": 9, "minute": 22, "second": 1}
